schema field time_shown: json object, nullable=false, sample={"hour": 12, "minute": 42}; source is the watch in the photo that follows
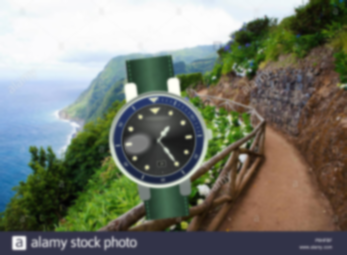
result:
{"hour": 1, "minute": 25}
